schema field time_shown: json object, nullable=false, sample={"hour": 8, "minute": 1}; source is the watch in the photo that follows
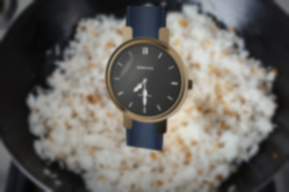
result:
{"hour": 7, "minute": 30}
